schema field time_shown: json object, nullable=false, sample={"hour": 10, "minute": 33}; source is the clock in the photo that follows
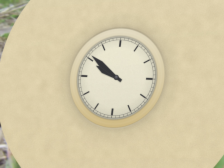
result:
{"hour": 9, "minute": 51}
